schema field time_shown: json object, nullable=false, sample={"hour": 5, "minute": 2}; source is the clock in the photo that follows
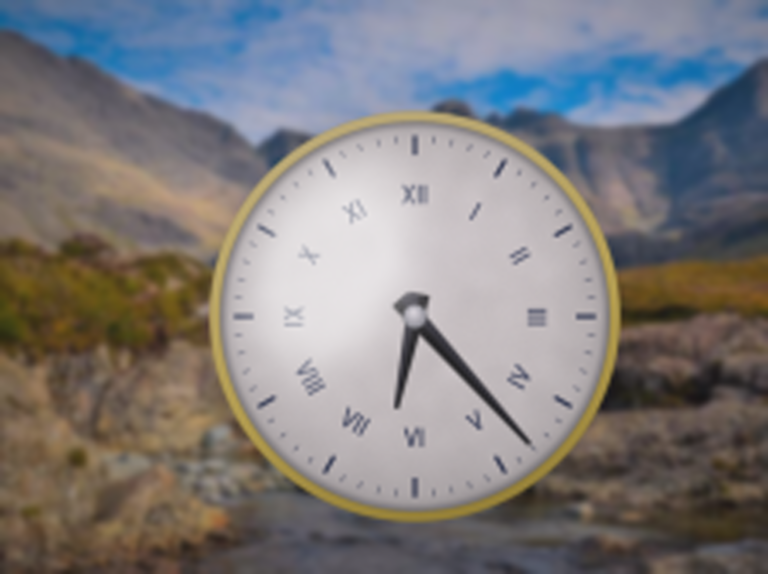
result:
{"hour": 6, "minute": 23}
